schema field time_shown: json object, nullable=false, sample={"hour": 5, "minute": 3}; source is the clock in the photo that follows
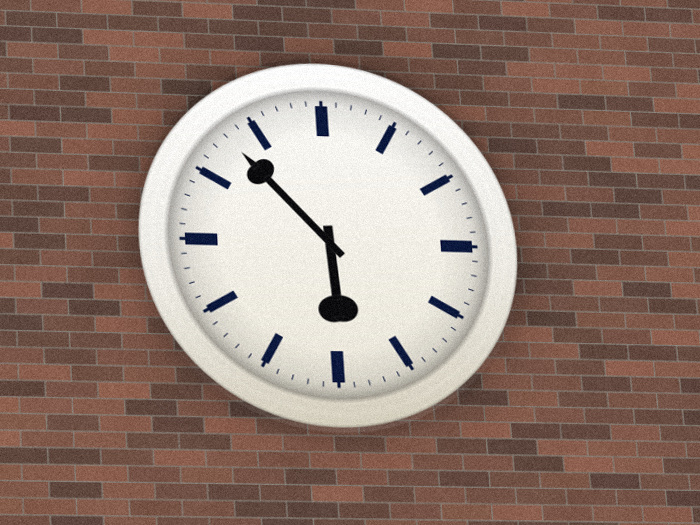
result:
{"hour": 5, "minute": 53}
